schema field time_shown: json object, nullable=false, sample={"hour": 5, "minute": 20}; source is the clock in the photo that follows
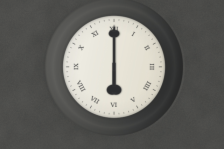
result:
{"hour": 6, "minute": 0}
